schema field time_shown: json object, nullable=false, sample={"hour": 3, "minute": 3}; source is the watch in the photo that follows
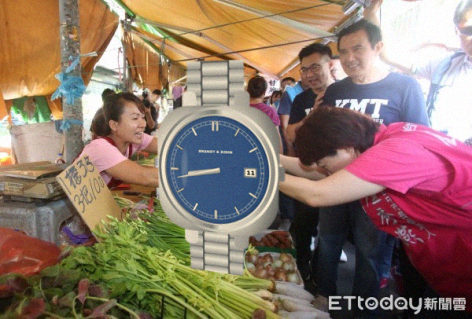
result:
{"hour": 8, "minute": 43}
